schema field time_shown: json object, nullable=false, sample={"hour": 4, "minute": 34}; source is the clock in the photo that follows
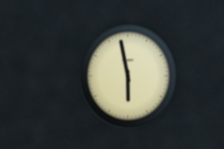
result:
{"hour": 5, "minute": 58}
